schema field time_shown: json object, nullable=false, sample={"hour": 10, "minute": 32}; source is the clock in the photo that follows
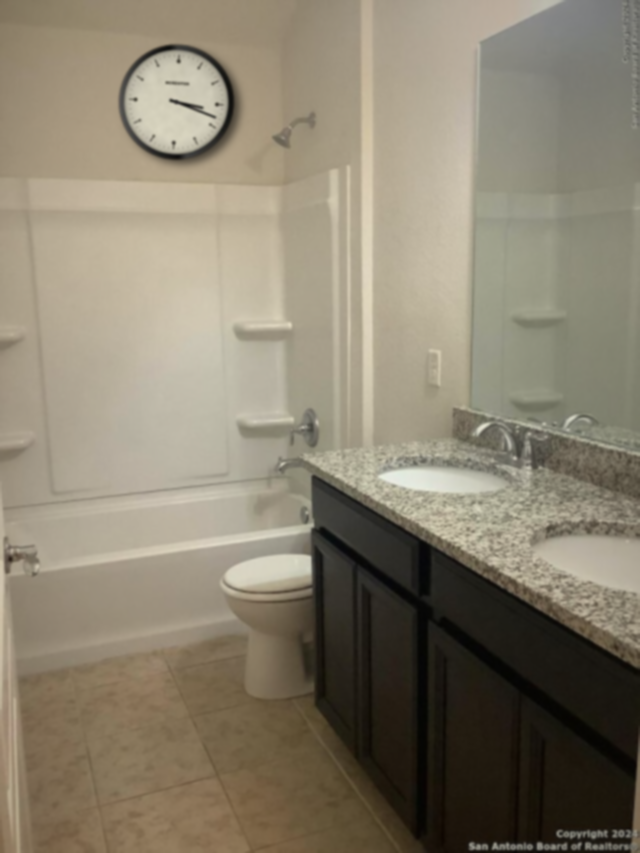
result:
{"hour": 3, "minute": 18}
